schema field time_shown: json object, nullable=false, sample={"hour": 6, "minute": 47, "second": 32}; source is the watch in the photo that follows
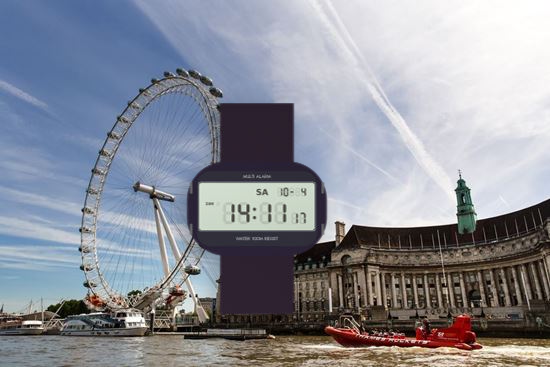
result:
{"hour": 14, "minute": 11, "second": 17}
